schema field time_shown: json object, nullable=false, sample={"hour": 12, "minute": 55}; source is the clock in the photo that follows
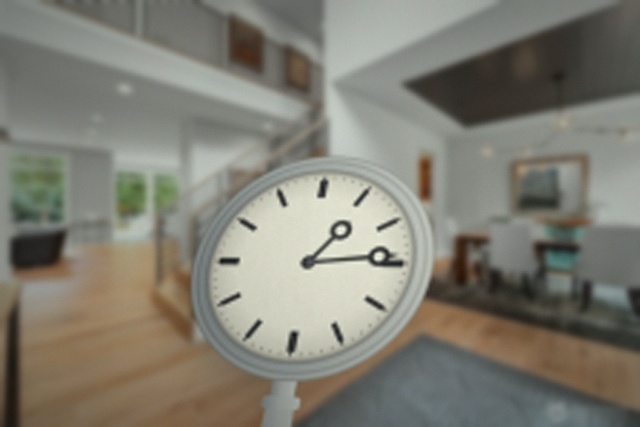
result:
{"hour": 1, "minute": 14}
